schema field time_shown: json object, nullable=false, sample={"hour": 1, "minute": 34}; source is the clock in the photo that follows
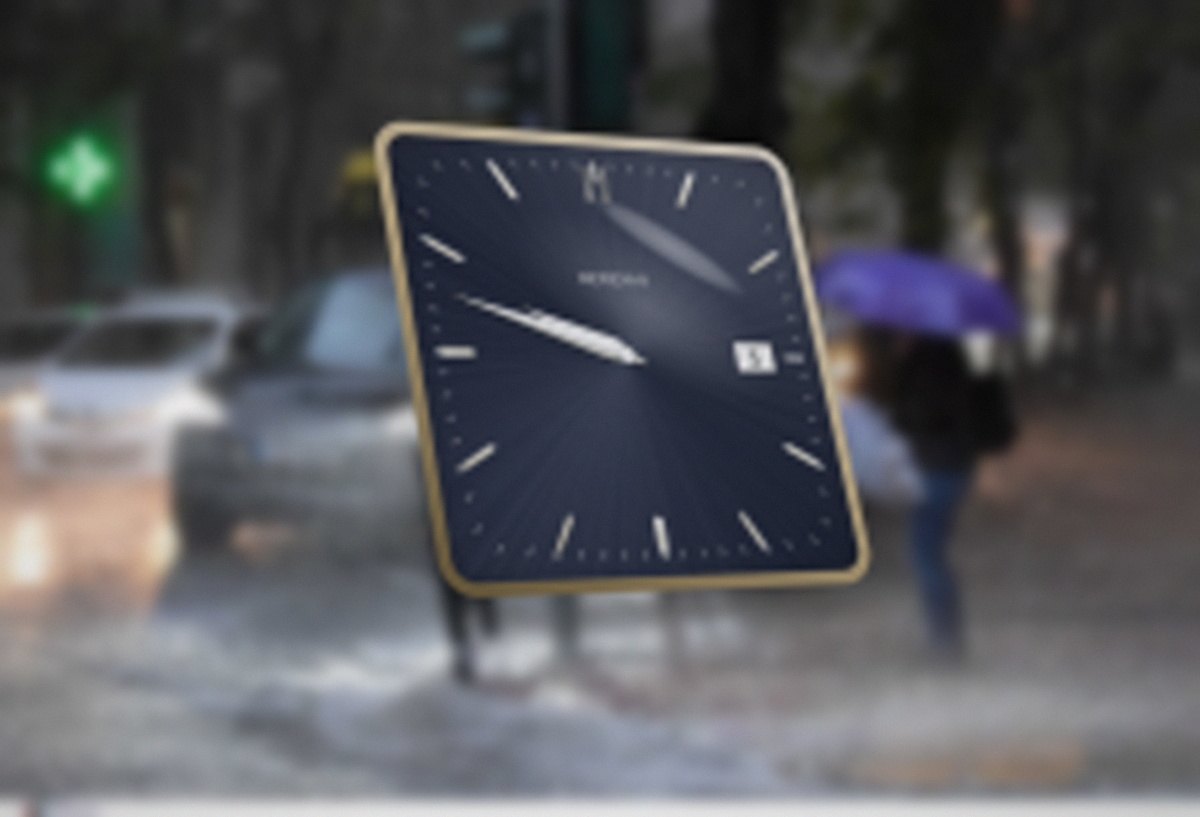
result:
{"hour": 9, "minute": 48}
